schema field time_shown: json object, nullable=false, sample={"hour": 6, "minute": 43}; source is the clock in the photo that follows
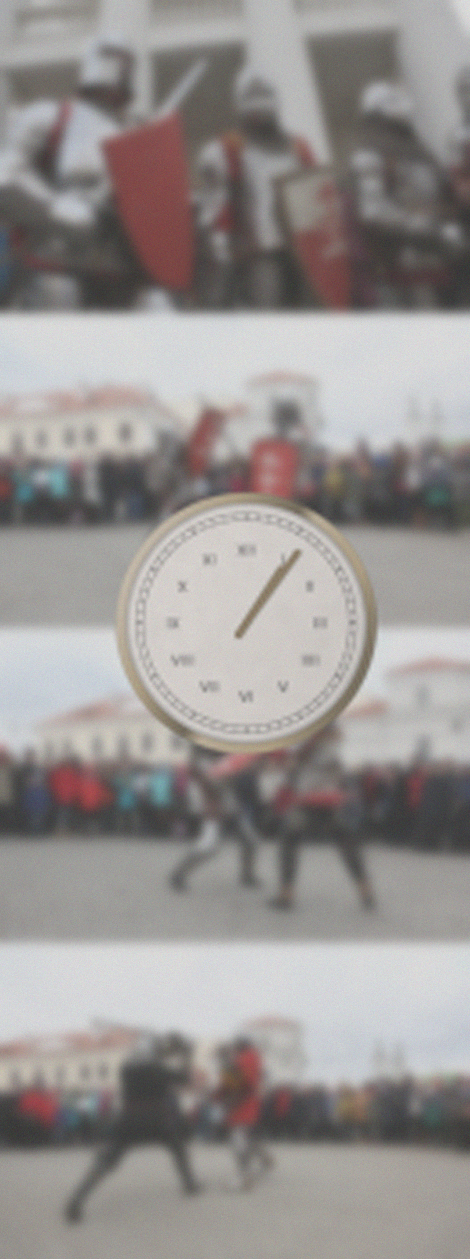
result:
{"hour": 1, "minute": 6}
